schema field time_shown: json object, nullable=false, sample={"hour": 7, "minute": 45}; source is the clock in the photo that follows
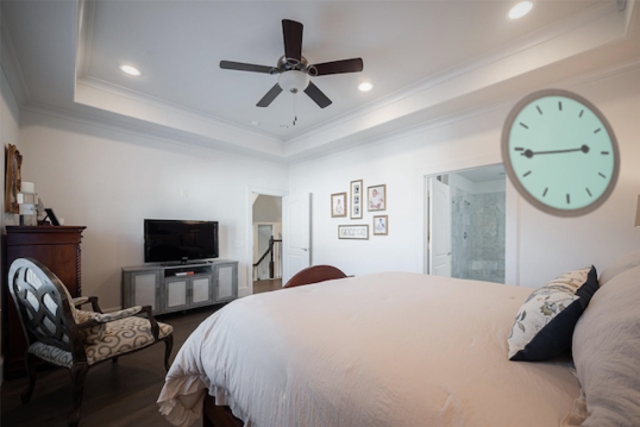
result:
{"hour": 2, "minute": 44}
